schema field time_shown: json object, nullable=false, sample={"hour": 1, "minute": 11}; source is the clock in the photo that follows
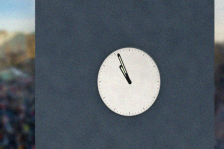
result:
{"hour": 10, "minute": 56}
